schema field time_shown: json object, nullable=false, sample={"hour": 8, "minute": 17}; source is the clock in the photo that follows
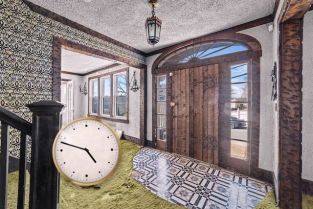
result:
{"hour": 4, "minute": 48}
